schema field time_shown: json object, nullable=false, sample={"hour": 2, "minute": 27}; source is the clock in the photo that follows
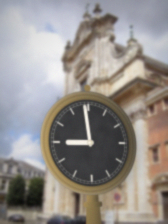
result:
{"hour": 8, "minute": 59}
